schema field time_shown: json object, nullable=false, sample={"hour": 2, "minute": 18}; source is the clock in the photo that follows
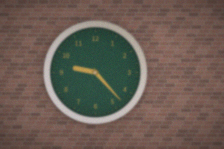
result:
{"hour": 9, "minute": 23}
